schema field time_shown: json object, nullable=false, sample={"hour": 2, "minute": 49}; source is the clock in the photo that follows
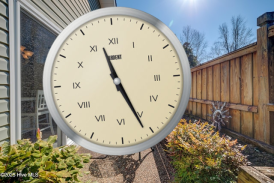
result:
{"hour": 11, "minute": 26}
